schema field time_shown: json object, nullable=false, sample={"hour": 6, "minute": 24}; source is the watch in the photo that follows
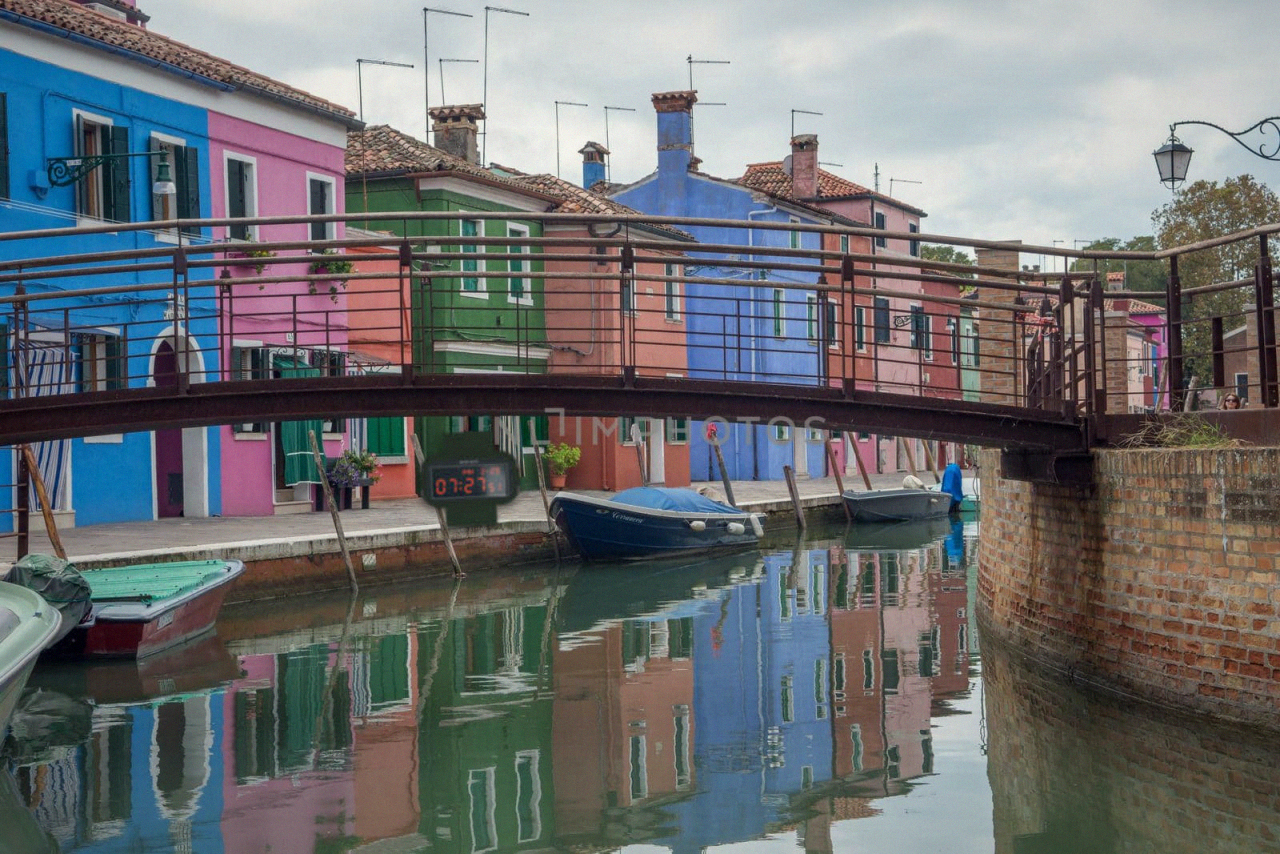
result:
{"hour": 7, "minute": 27}
